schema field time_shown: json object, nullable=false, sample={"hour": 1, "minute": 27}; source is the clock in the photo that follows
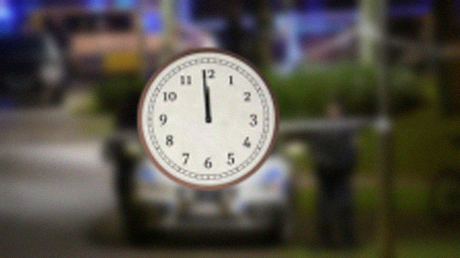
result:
{"hour": 11, "minute": 59}
